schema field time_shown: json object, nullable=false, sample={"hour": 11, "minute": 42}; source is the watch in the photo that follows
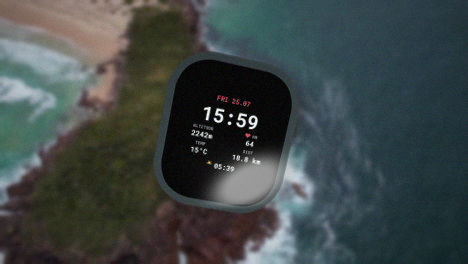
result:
{"hour": 15, "minute": 59}
